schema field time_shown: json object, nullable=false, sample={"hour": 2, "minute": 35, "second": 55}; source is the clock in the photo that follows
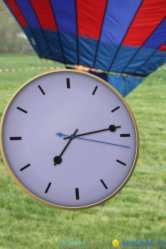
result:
{"hour": 7, "minute": 13, "second": 17}
